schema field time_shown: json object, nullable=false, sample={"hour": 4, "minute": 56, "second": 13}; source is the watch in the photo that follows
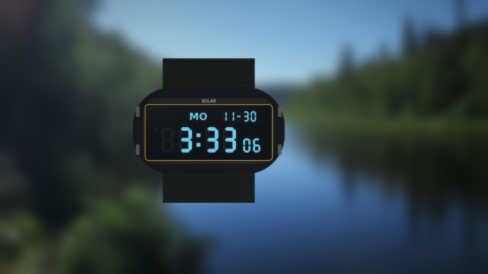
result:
{"hour": 3, "minute": 33, "second": 6}
